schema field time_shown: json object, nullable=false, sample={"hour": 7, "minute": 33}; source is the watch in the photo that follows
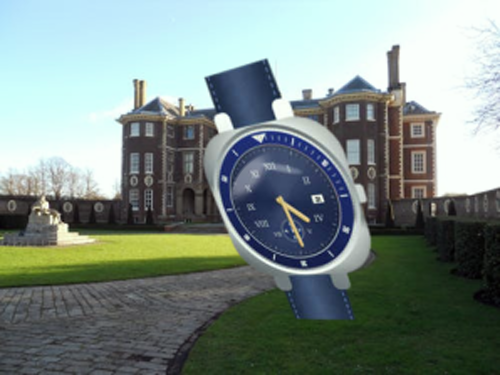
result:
{"hour": 4, "minute": 29}
